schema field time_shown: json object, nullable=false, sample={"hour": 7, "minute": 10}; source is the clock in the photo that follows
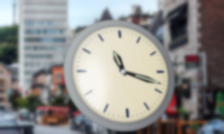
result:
{"hour": 11, "minute": 18}
